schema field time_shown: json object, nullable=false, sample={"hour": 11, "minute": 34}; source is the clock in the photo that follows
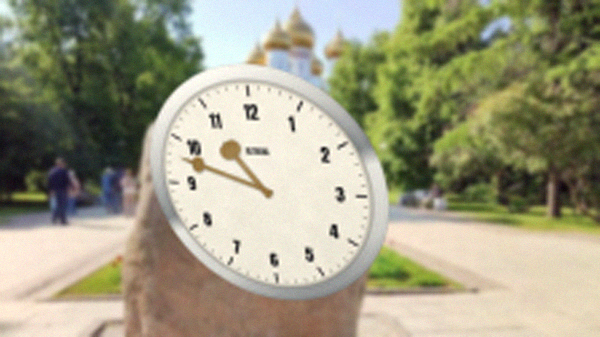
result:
{"hour": 10, "minute": 48}
